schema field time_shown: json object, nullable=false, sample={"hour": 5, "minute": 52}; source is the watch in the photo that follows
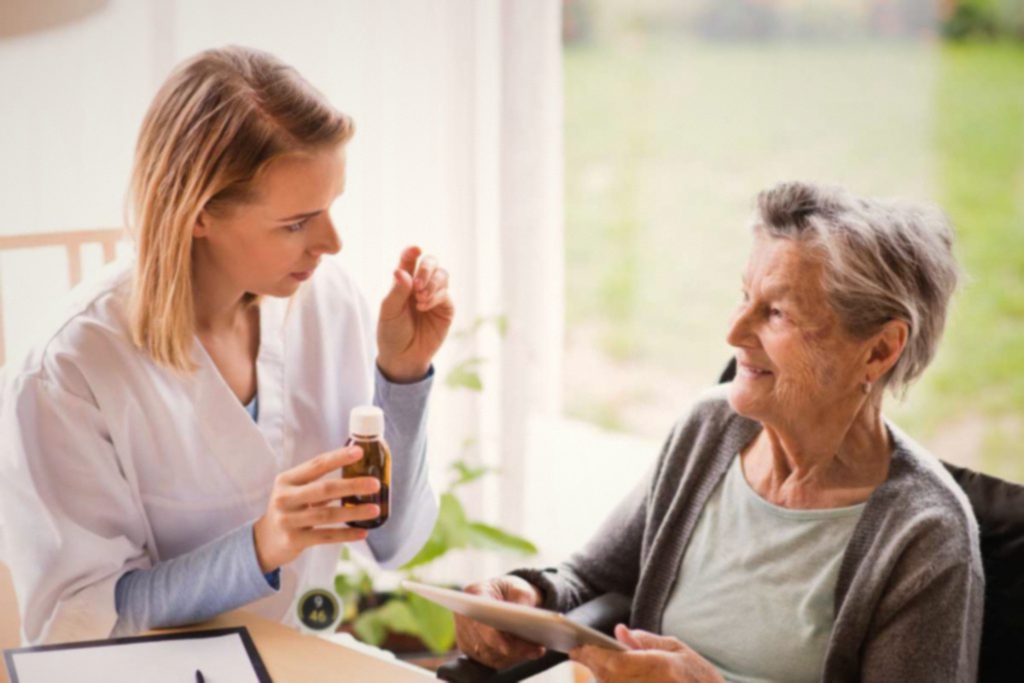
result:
{"hour": 9, "minute": 46}
